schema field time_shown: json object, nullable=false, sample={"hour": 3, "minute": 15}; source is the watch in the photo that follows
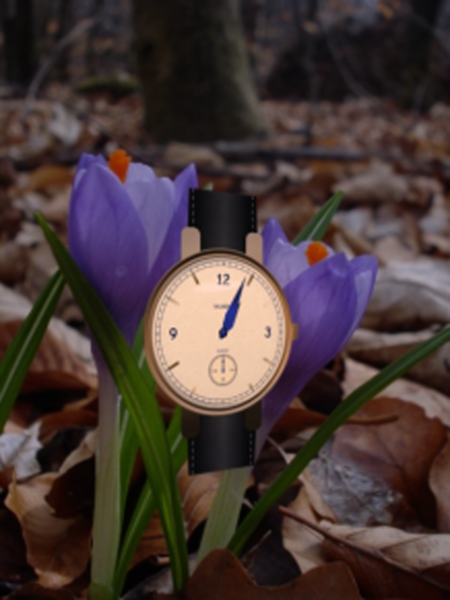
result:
{"hour": 1, "minute": 4}
